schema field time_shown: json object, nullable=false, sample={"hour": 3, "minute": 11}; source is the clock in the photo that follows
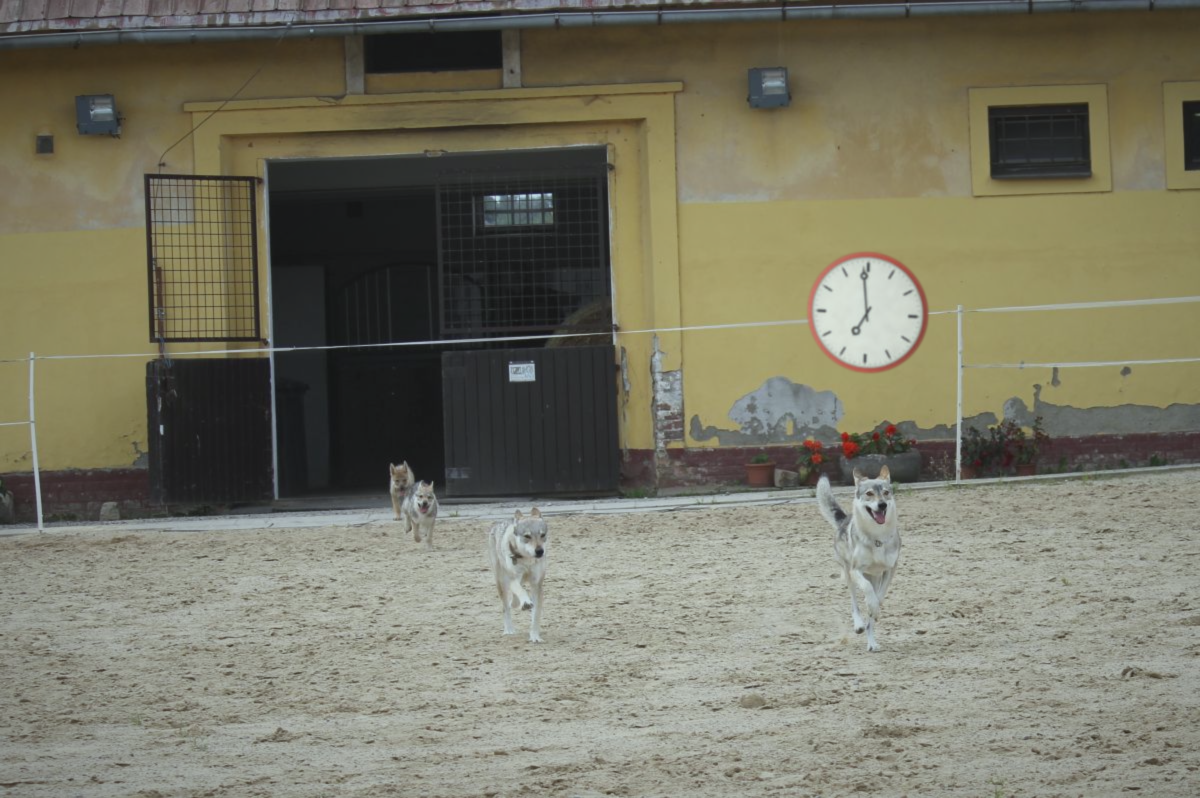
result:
{"hour": 6, "minute": 59}
